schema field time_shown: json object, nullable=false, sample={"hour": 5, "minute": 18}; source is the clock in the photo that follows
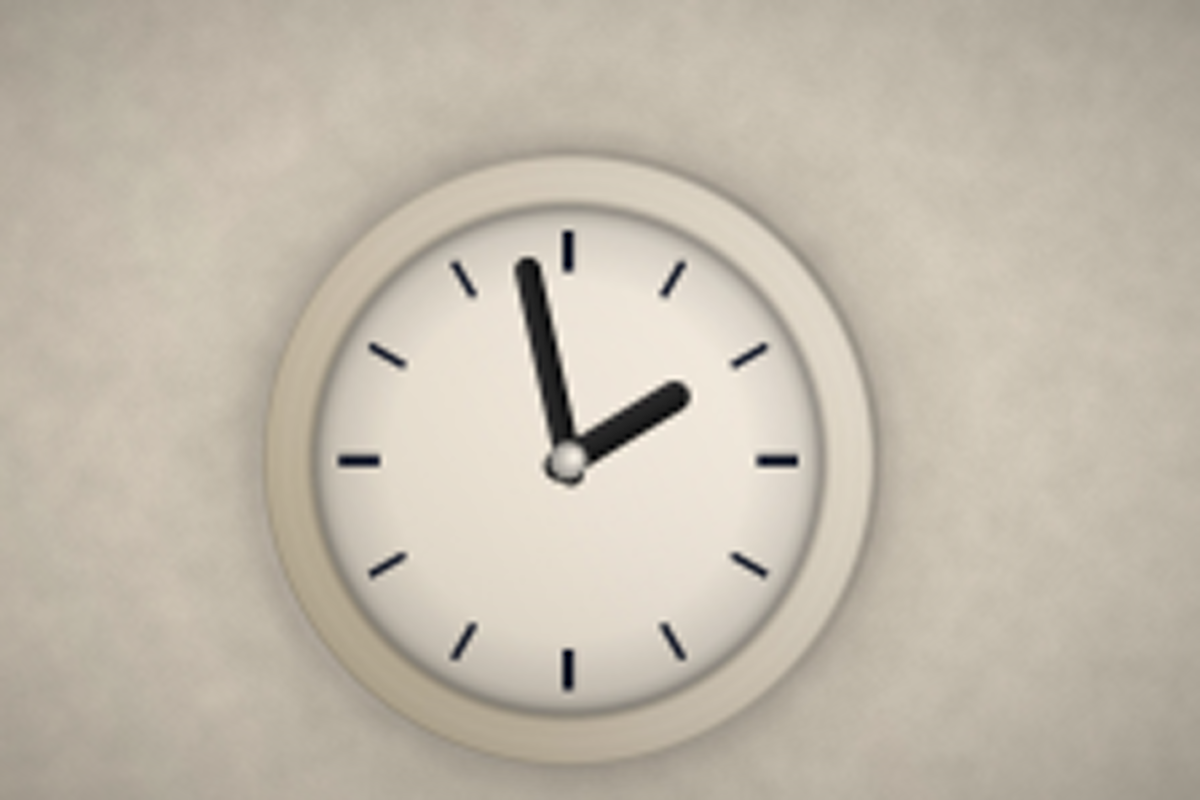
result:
{"hour": 1, "minute": 58}
